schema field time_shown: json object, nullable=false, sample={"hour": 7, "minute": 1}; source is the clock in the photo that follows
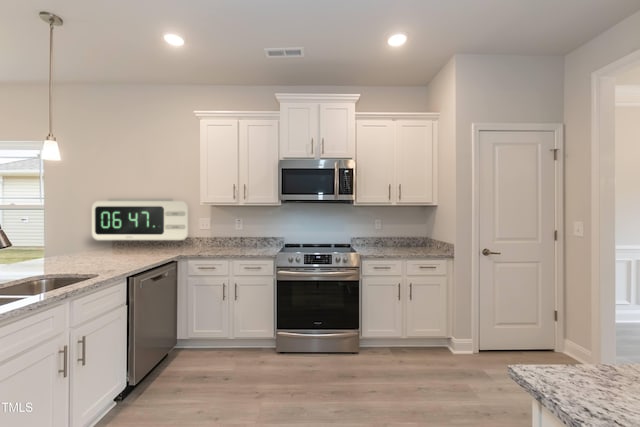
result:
{"hour": 6, "minute": 47}
